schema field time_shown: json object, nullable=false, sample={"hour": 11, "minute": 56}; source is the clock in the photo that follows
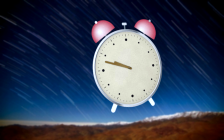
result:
{"hour": 9, "minute": 48}
